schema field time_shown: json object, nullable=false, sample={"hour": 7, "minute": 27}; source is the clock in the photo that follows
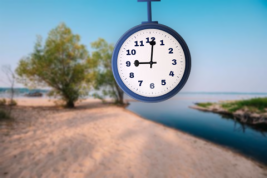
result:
{"hour": 9, "minute": 1}
